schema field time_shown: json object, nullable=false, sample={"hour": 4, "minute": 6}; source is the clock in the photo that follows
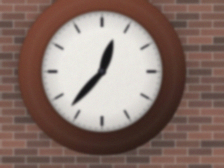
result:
{"hour": 12, "minute": 37}
